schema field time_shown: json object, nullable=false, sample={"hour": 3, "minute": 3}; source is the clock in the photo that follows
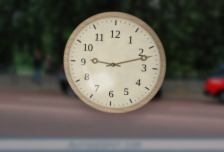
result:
{"hour": 9, "minute": 12}
